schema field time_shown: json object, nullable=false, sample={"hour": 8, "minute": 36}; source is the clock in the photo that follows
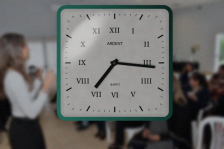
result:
{"hour": 7, "minute": 16}
